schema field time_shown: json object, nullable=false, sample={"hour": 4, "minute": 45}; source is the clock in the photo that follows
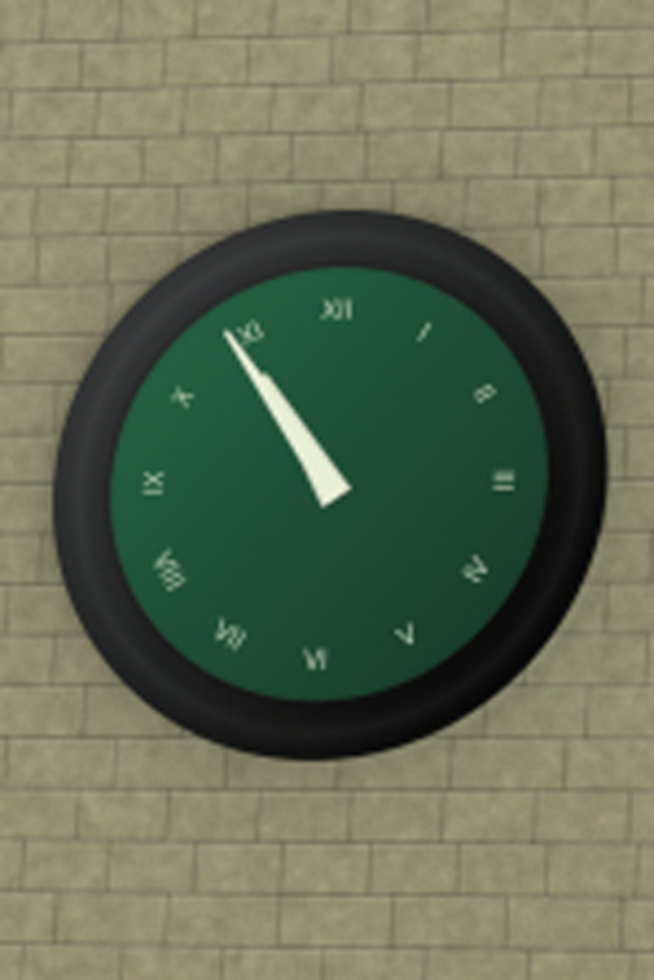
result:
{"hour": 10, "minute": 54}
